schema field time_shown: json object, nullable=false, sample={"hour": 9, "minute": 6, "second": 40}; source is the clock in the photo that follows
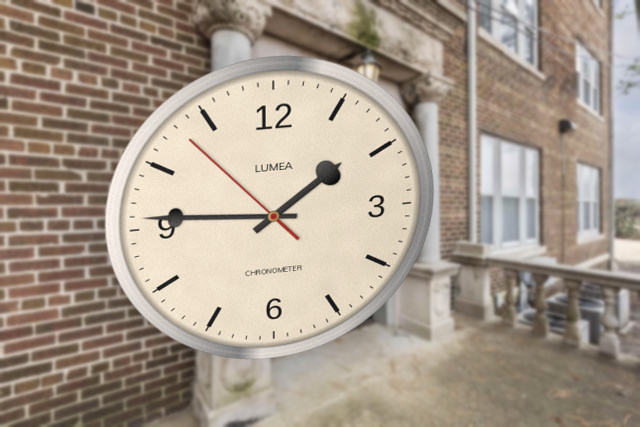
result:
{"hour": 1, "minute": 45, "second": 53}
